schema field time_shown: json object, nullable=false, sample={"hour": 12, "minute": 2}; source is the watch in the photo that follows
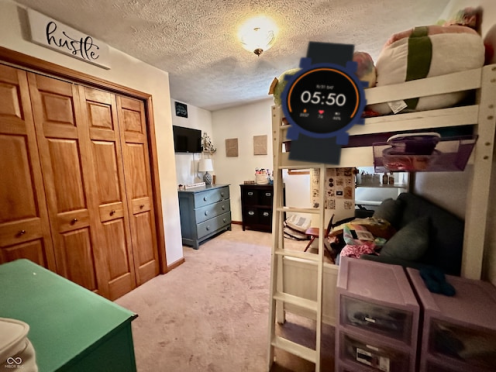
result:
{"hour": 5, "minute": 50}
